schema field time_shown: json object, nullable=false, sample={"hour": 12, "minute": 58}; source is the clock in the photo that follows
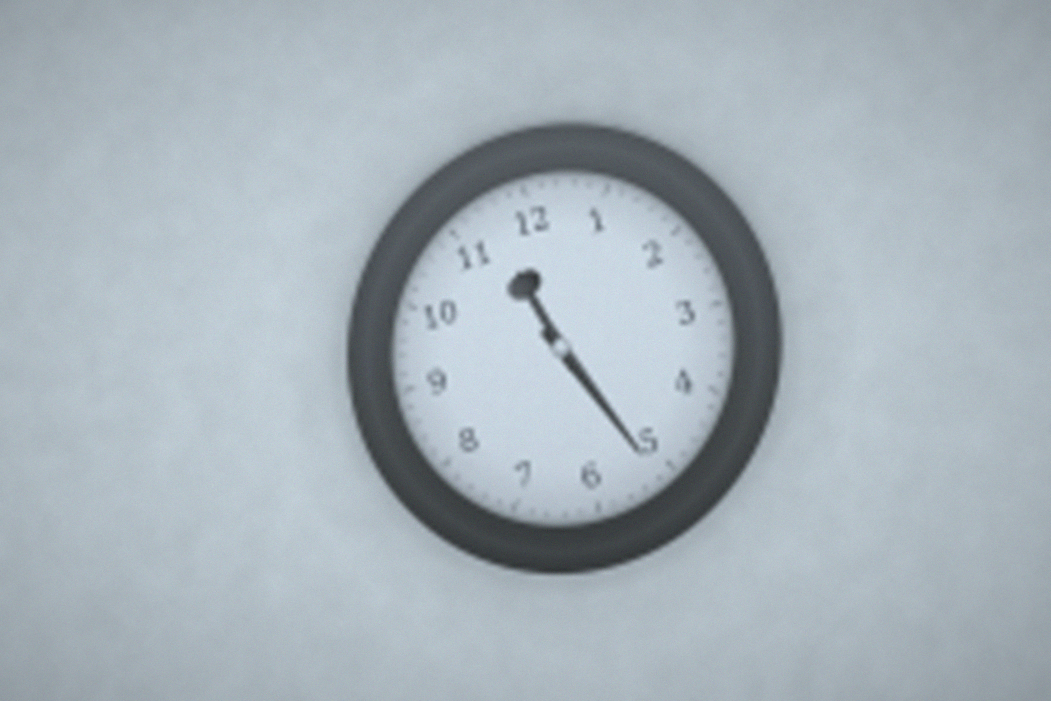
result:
{"hour": 11, "minute": 26}
